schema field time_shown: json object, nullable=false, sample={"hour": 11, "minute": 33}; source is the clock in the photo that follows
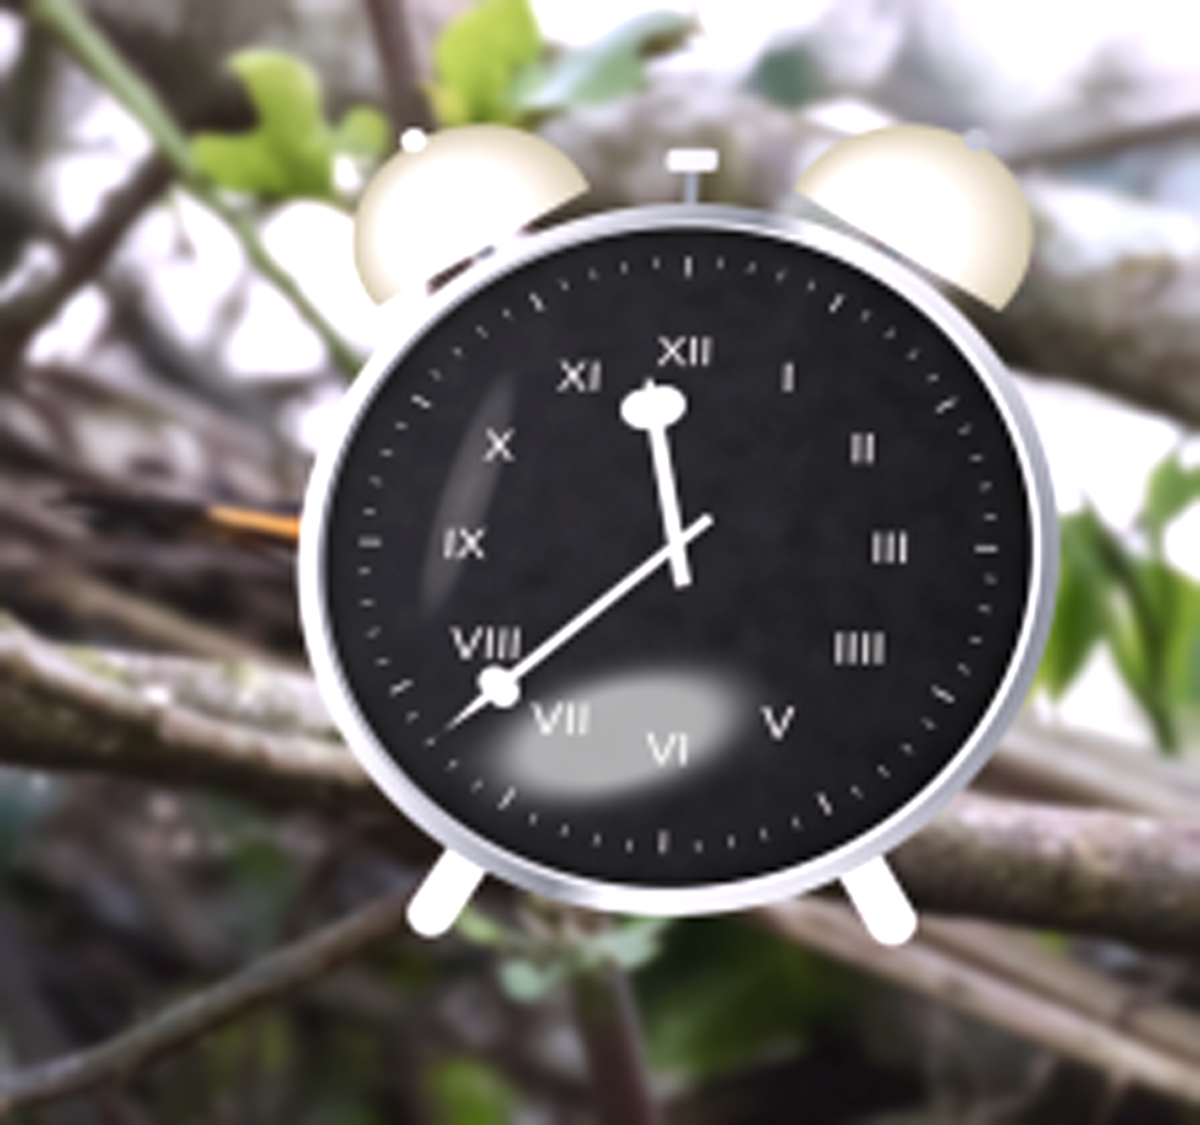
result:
{"hour": 11, "minute": 38}
